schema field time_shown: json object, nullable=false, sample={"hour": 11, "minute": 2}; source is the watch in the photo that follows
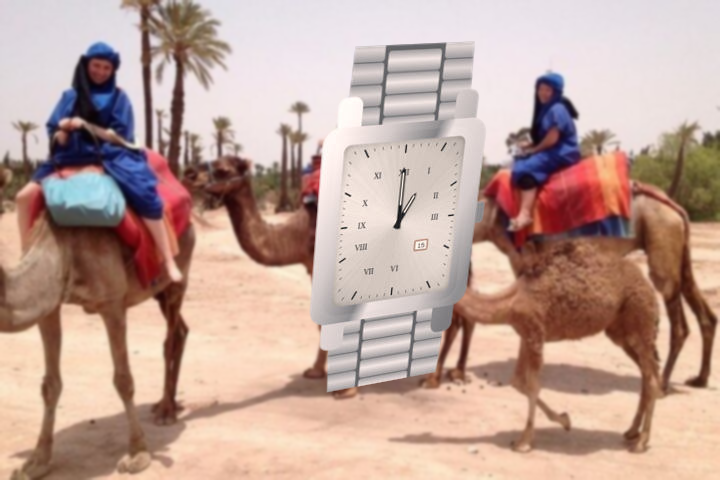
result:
{"hour": 1, "minute": 0}
